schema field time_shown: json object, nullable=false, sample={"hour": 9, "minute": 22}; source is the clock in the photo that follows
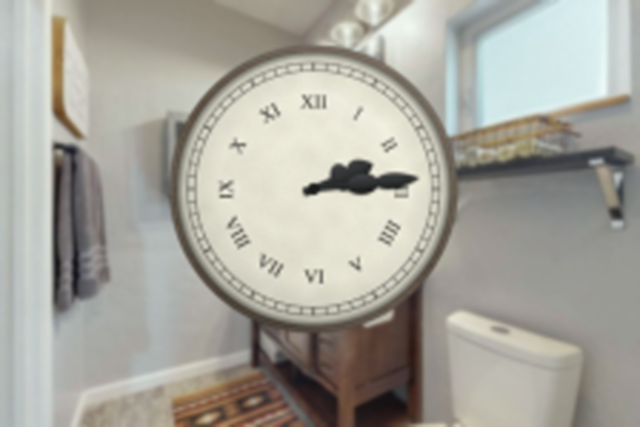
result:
{"hour": 2, "minute": 14}
